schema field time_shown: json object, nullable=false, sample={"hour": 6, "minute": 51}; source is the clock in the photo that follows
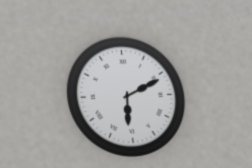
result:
{"hour": 6, "minute": 11}
